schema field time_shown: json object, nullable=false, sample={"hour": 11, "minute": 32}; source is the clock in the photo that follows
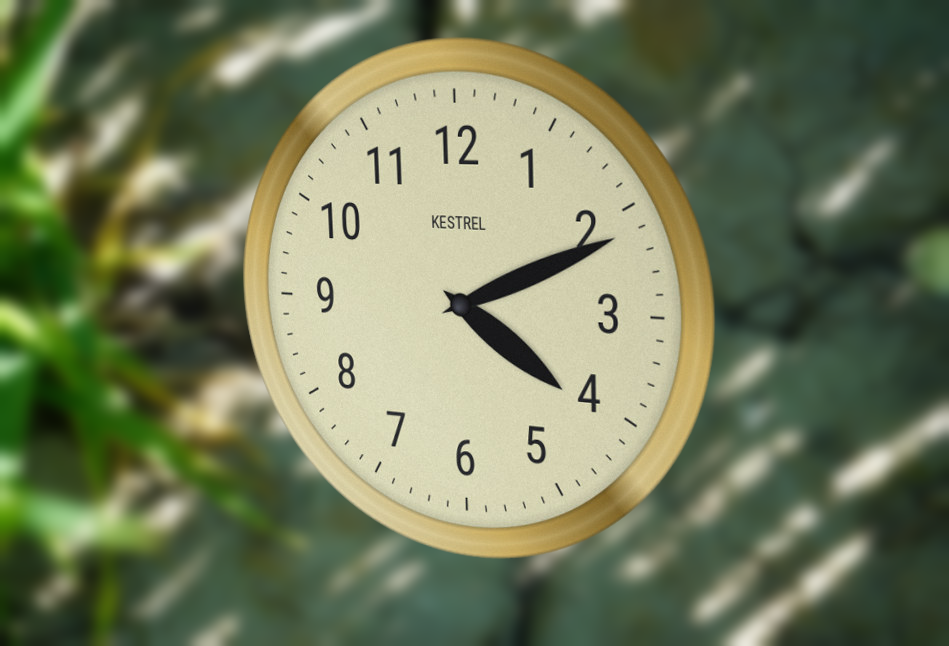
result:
{"hour": 4, "minute": 11}
